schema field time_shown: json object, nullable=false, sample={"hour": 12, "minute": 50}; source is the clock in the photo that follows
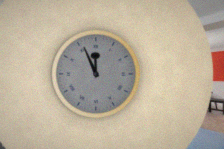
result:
{"hour": 11, "minute": 56}
